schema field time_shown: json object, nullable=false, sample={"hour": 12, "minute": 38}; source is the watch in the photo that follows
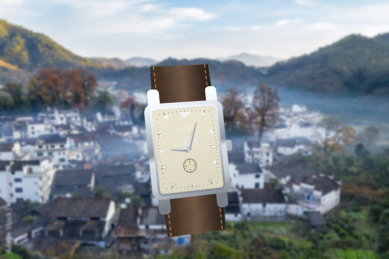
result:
{"hour": 9, "minute": 4}
